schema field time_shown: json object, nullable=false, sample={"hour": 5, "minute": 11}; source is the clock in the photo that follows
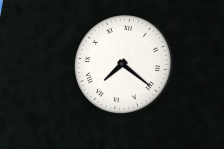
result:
{"hour": 7, "minute": 20}
